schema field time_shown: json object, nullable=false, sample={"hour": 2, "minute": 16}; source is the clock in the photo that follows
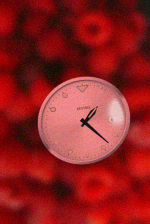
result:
{"hour": 1, "minute": 23}
